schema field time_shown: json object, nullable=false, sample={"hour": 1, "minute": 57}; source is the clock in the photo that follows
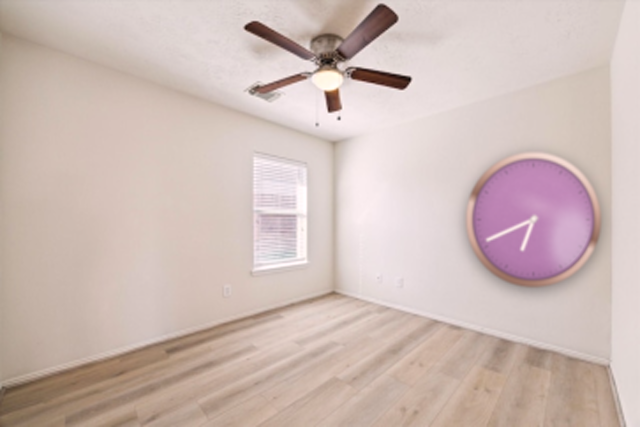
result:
{"hour": 6, "minute": 41}
